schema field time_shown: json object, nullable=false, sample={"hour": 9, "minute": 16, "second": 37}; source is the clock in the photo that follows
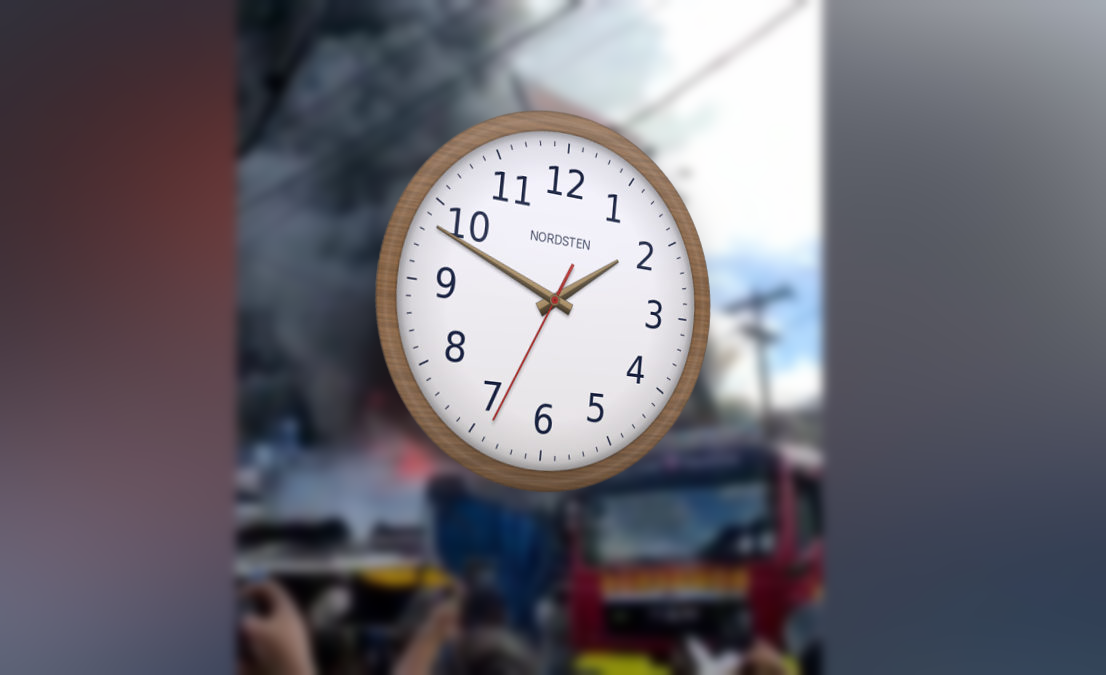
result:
{"hour": 1, "minute": 48, "second": 34}
